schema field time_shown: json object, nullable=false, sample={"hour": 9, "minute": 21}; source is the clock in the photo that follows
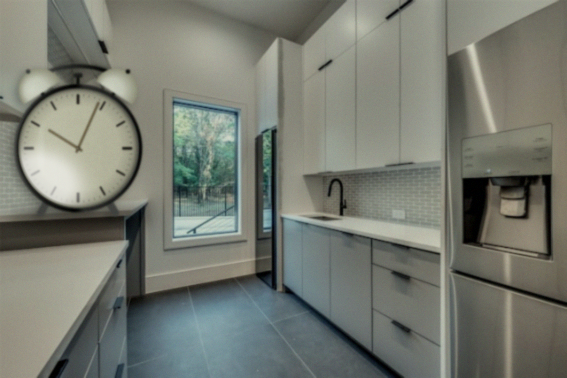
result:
{"hour": 10, "minute": 4}
